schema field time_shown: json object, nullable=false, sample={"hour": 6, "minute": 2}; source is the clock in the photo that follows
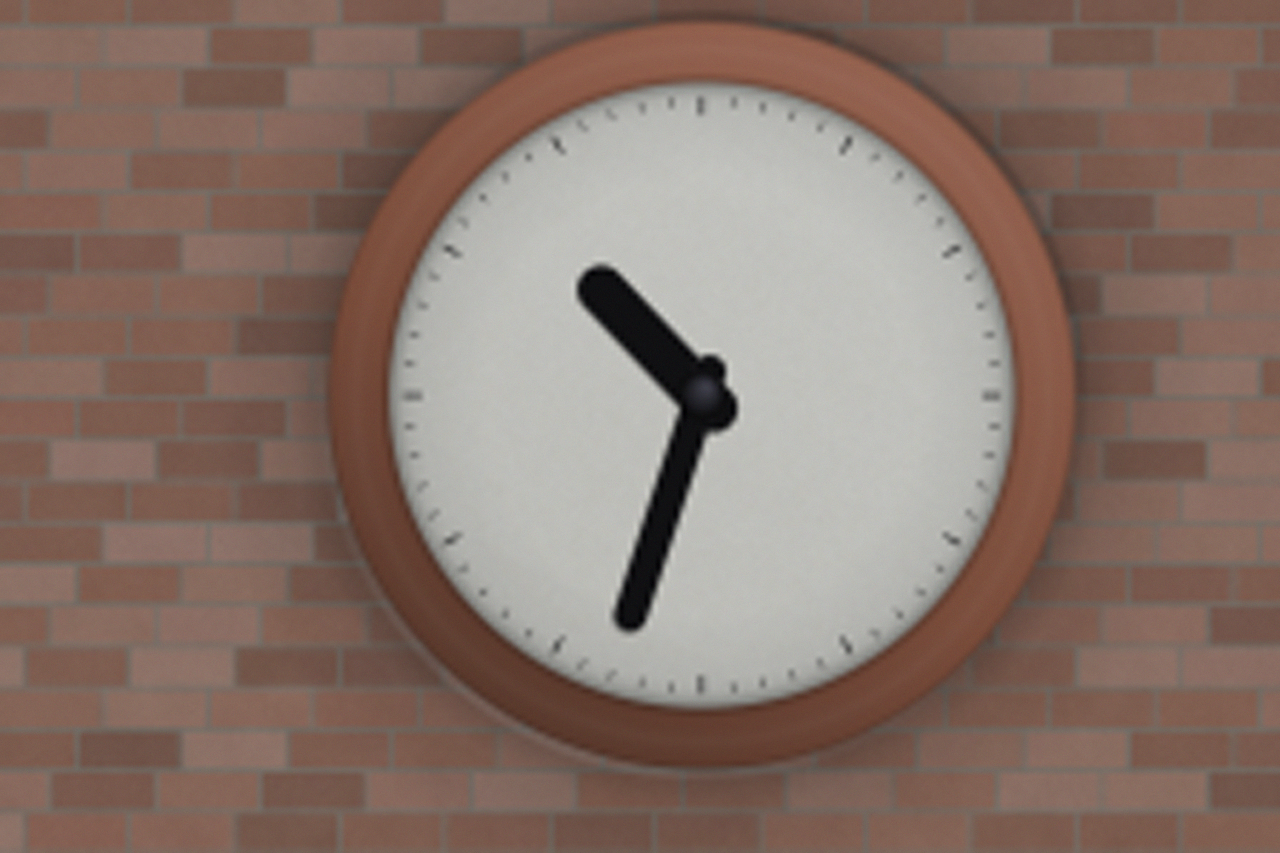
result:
{"hour": 10, "minute": 33}
